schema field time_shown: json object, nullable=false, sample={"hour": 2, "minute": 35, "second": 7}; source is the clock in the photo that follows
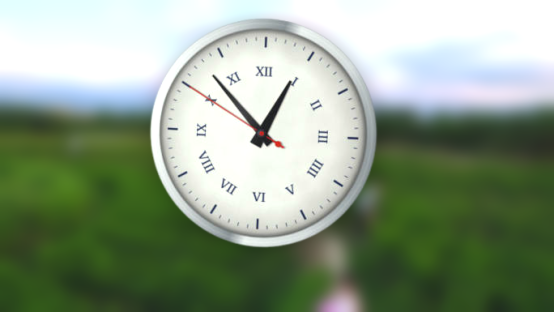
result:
{"hour": 12, "minute": 52, "second": 50}
